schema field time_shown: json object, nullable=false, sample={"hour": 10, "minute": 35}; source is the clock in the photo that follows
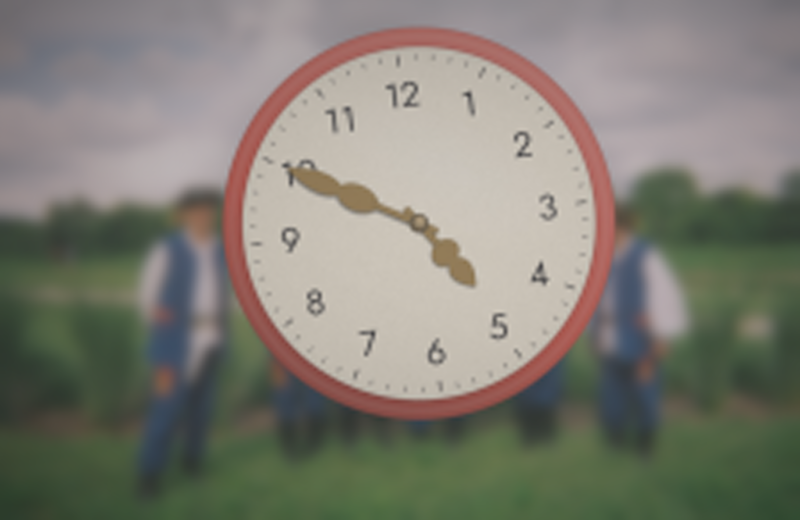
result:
{"hour": 4, "minute": 50}
